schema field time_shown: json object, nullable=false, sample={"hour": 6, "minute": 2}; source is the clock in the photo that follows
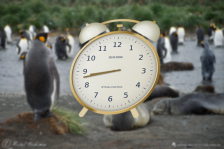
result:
{"hour": 8, "minute": 43}
